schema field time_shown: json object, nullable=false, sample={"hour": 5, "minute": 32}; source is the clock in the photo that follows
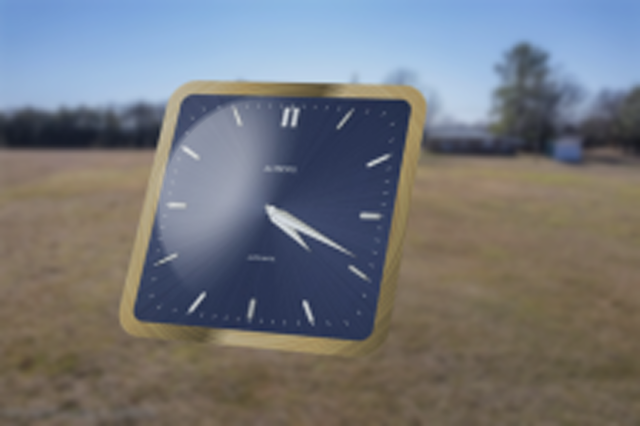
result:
{"hour": 4, "minute": 19}
